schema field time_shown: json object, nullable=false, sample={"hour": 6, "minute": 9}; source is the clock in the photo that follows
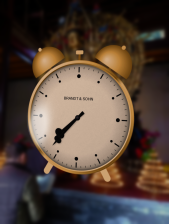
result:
{"hour": 7, "minute": 37}
